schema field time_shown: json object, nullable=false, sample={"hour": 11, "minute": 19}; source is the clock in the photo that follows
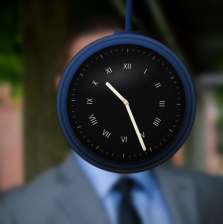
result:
{"hour": 10, "minute": 26}
